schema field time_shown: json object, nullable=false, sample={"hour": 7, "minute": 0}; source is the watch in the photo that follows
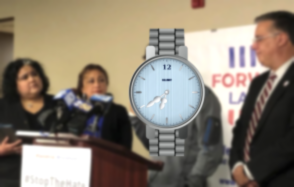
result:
{"hour": 6, "minute": 39}
